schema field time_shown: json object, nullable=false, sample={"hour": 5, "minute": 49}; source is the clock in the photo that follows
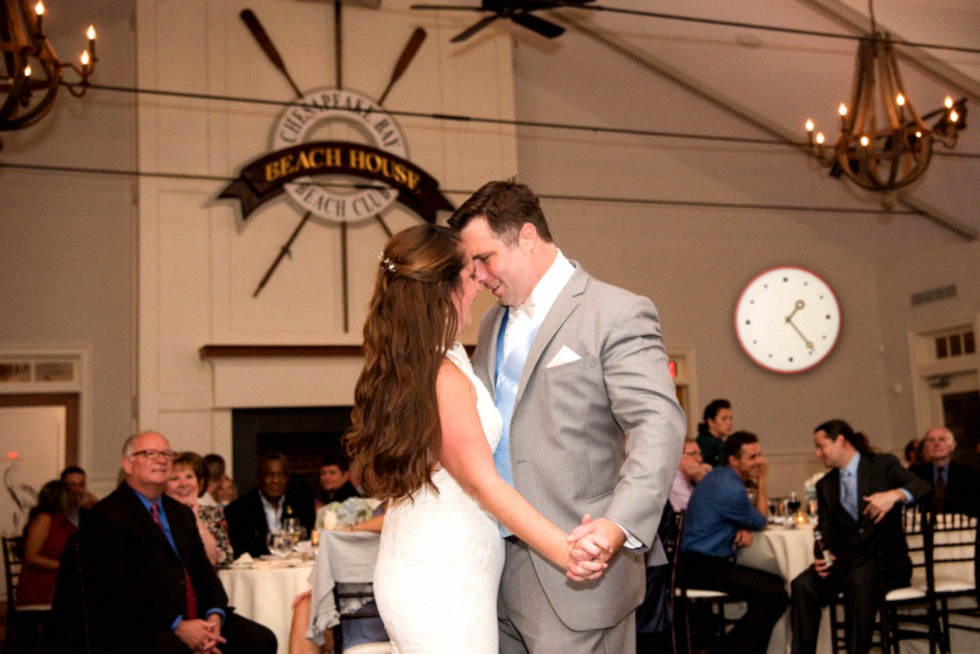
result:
{"hour": 1, "minute": 24}
